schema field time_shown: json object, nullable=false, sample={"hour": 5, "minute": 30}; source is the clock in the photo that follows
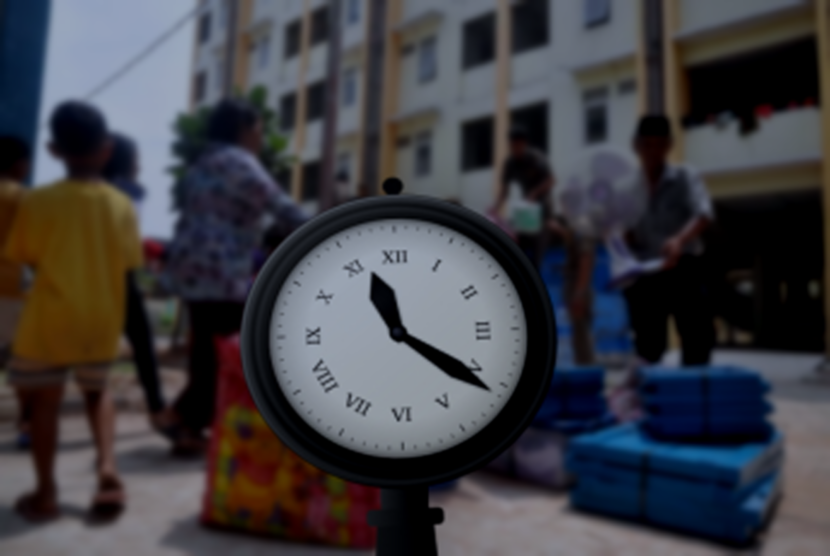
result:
{"hour": 11, "minute": 21}
